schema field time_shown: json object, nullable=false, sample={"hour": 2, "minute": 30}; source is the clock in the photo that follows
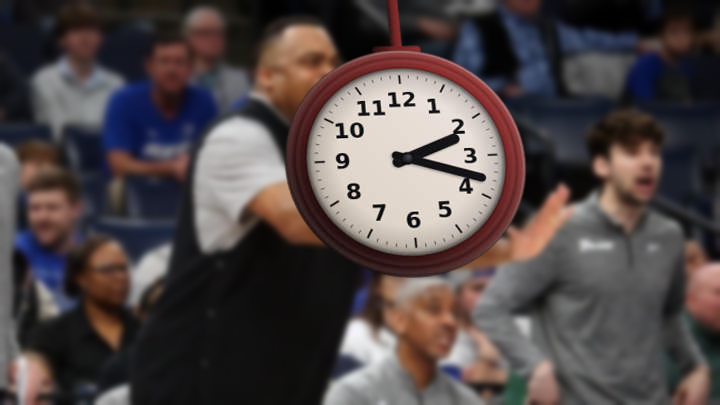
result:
{"hour": 2, "minute": 18}
